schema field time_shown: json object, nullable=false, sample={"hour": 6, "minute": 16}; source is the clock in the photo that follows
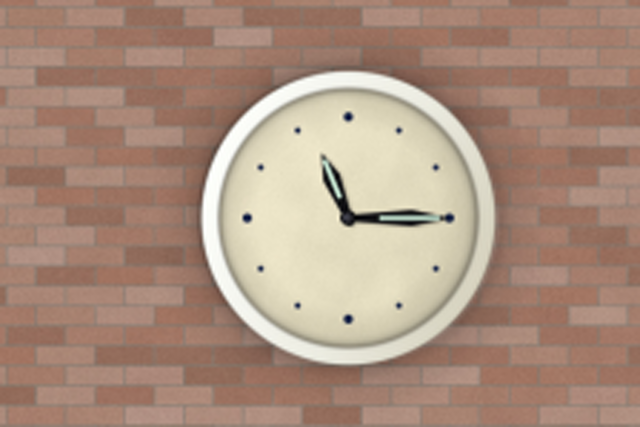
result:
{"hour": 11, "minute": 15}
